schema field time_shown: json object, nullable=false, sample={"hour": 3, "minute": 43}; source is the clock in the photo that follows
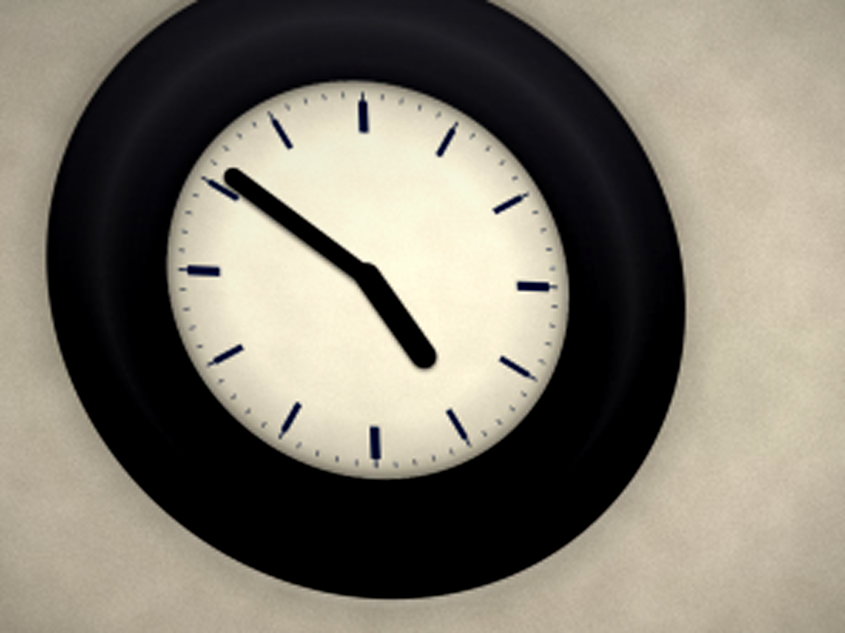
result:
{"hour": 4, "minute": 51}
